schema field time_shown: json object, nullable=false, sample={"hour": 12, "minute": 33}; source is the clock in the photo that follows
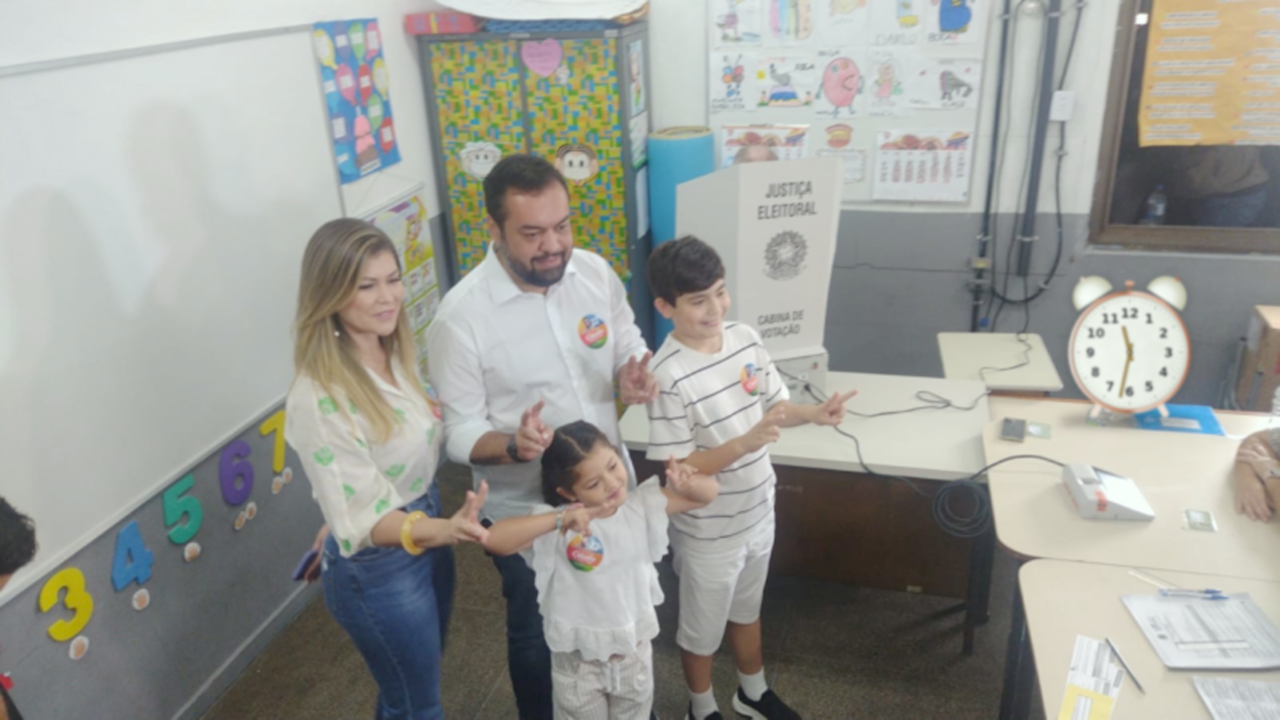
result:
{"hour": 11, "minute": 32}
